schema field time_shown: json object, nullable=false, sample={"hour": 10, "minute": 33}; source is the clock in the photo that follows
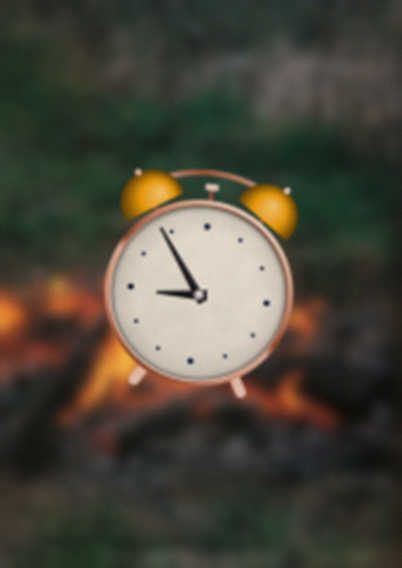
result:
{"hour": 8, "minute": 54}
